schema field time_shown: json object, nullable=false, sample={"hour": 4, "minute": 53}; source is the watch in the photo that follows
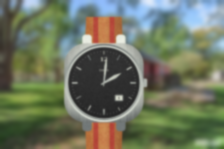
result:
{"hour": 2, "minute": 1}
